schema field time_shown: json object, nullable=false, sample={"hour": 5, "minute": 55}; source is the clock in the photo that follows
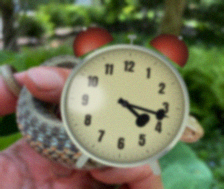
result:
{"hour": 4, "minute": 17}
